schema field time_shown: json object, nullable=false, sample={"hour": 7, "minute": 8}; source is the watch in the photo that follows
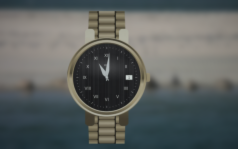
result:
{"hour": 11, "minute": 1}
